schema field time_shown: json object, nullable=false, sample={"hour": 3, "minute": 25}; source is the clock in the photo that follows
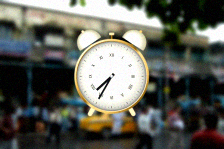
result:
{"hour": 7, "minute": 35}
